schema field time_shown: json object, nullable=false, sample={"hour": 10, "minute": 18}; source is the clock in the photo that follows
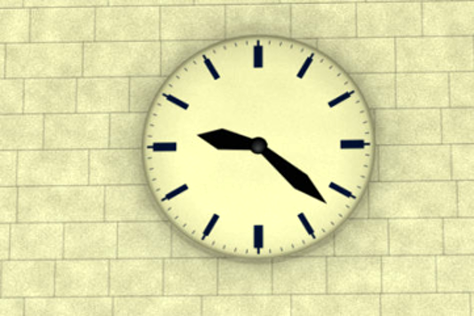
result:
{"hour": 9, "minute": 22}
